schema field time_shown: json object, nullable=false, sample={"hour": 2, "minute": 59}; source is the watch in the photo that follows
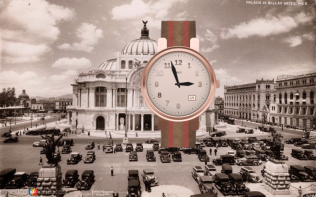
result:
{"hour": 2, "minute": 57}
